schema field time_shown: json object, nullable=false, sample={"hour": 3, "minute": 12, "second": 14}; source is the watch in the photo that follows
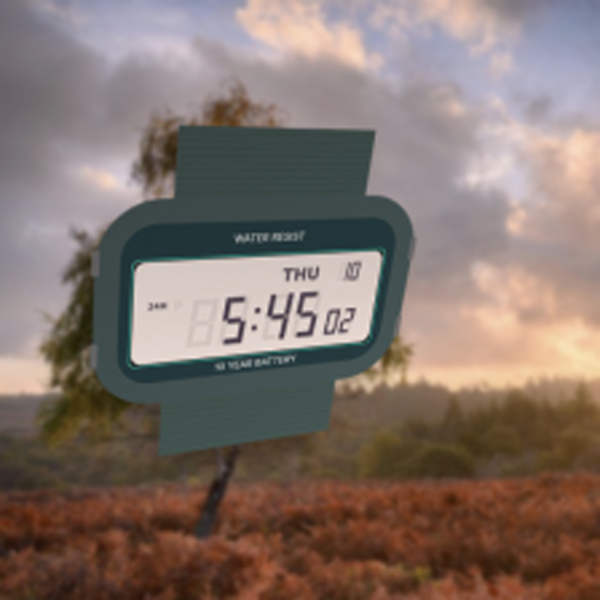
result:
{"hour": 5, "minute": 45, "second": 2}
